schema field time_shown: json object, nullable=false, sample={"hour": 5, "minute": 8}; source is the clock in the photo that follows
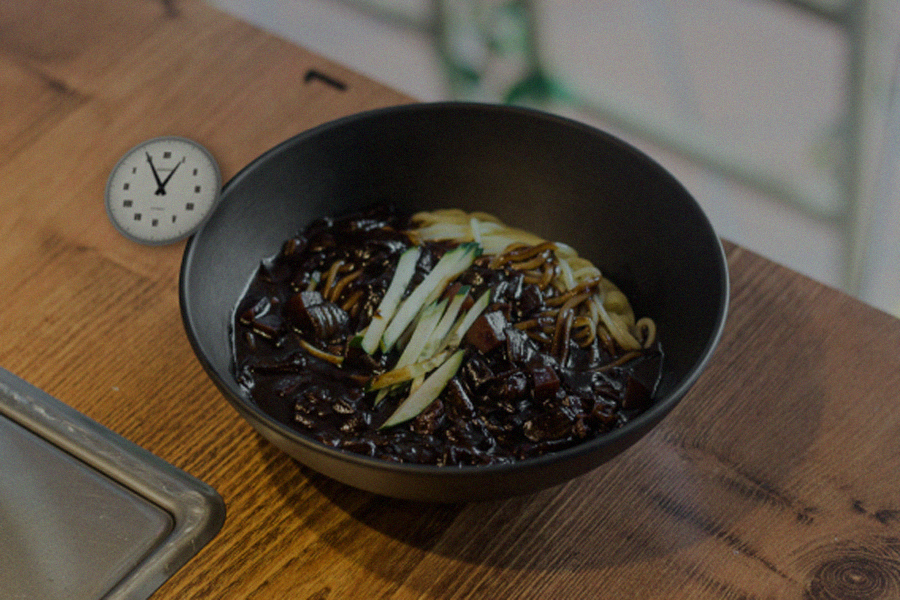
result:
{"hour": 12, "minute": 55}
